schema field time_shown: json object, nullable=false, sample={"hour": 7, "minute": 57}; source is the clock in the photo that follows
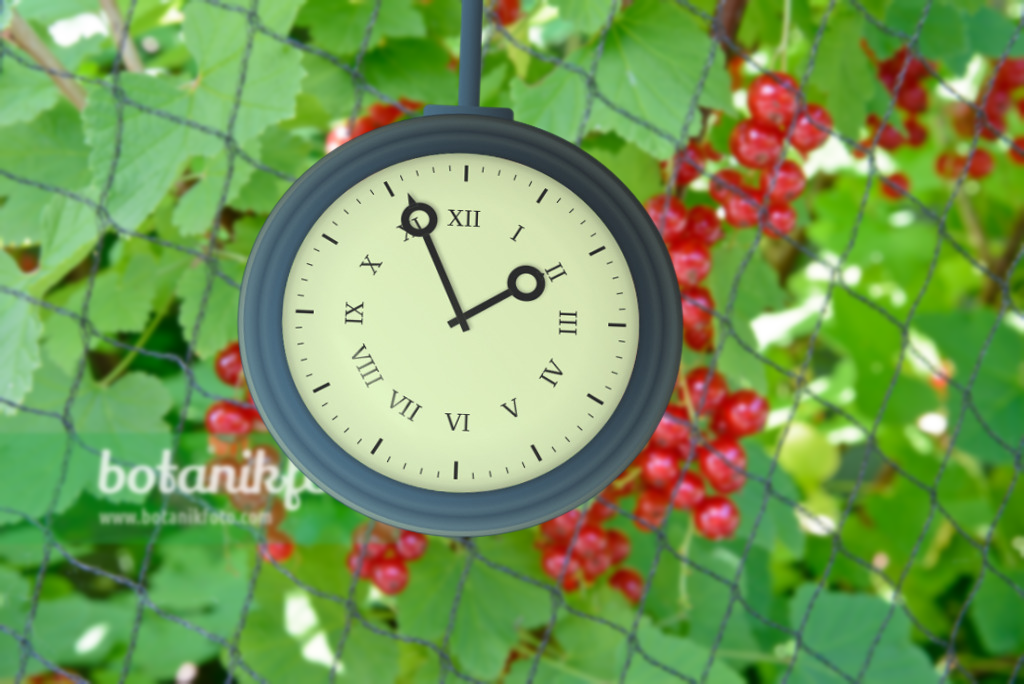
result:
{"hour": 1, "minute": 56}
